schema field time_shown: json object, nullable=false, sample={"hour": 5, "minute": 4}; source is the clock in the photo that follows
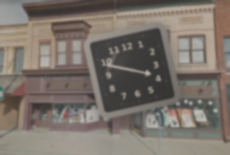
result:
{"hour": 3, "minute": 49}
